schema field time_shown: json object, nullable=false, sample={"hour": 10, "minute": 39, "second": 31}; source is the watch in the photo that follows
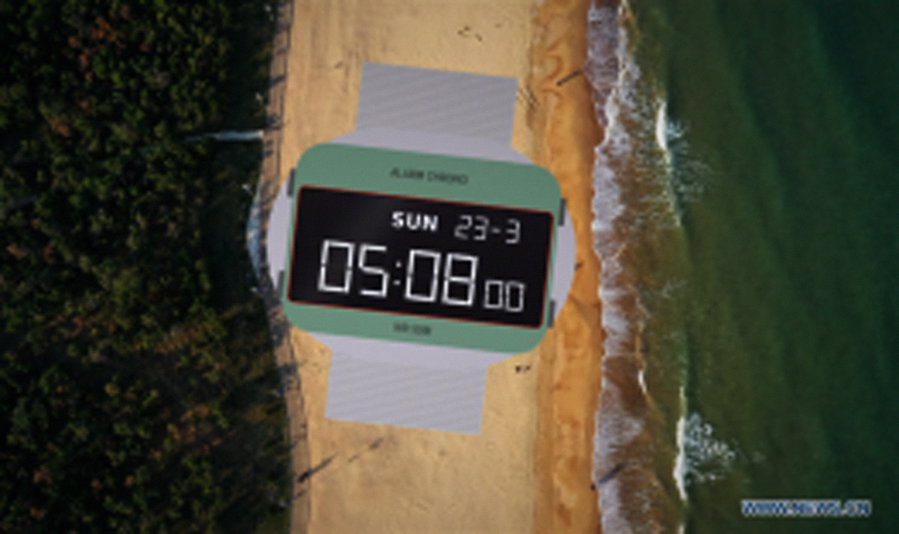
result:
{"hour": 5, "minute": 8, "second": 0}
